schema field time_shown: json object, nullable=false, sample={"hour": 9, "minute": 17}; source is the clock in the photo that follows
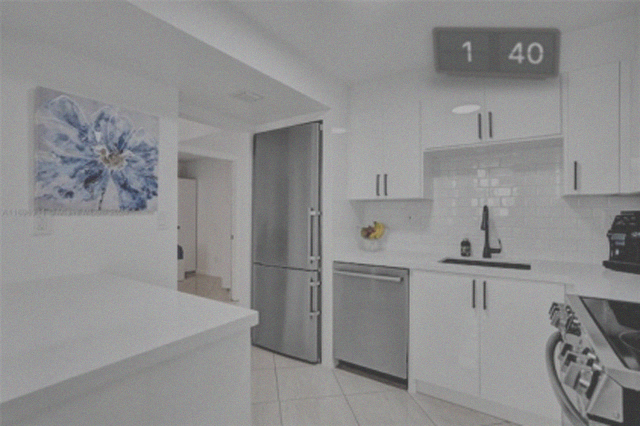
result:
{"hour": 1, "minute": 40}
